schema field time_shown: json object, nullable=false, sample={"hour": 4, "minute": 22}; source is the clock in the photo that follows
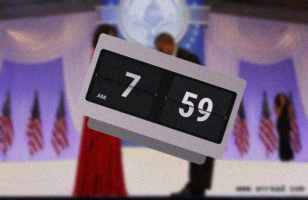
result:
{"hour": 7, "minute": 59}
